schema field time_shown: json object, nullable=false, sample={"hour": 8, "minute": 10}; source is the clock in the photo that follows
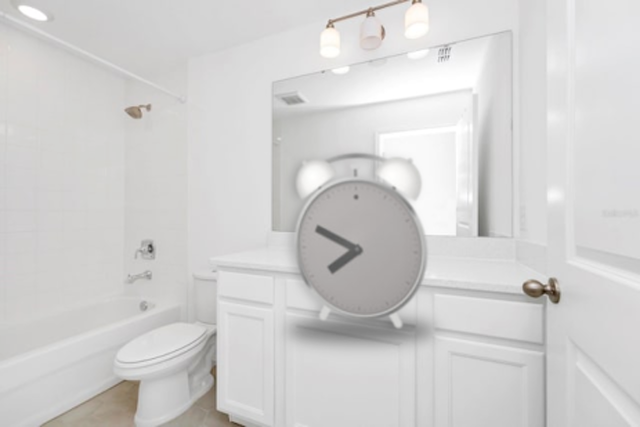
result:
{"hour": 7, "minute": 49}
